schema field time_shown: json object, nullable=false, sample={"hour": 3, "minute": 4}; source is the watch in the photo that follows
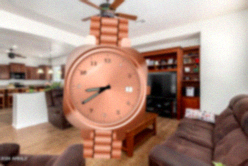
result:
{"hour": 8, "minute": 39}
